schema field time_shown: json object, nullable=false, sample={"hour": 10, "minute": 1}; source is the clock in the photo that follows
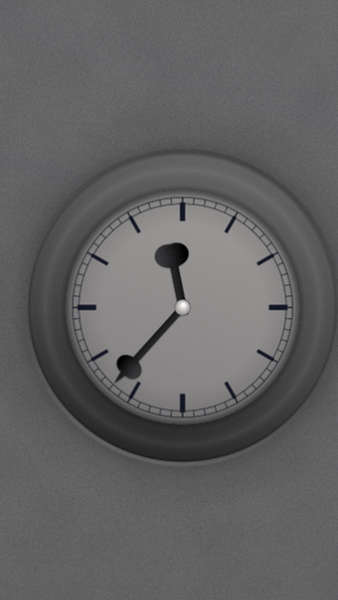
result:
{"hour": 11, "minute": 37}
